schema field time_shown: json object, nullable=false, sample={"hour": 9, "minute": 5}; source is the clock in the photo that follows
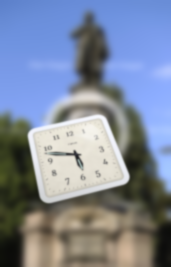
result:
{"hour": 5, "minute": 48}
